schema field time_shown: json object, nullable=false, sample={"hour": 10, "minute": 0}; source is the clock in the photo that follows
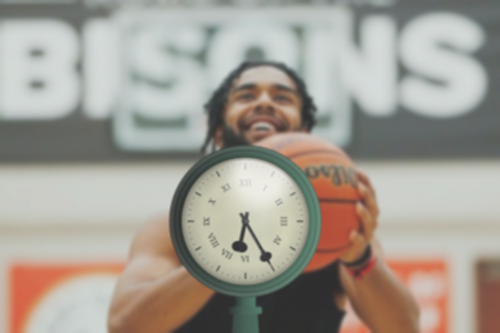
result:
{"hour": 6, "minute": 25}
